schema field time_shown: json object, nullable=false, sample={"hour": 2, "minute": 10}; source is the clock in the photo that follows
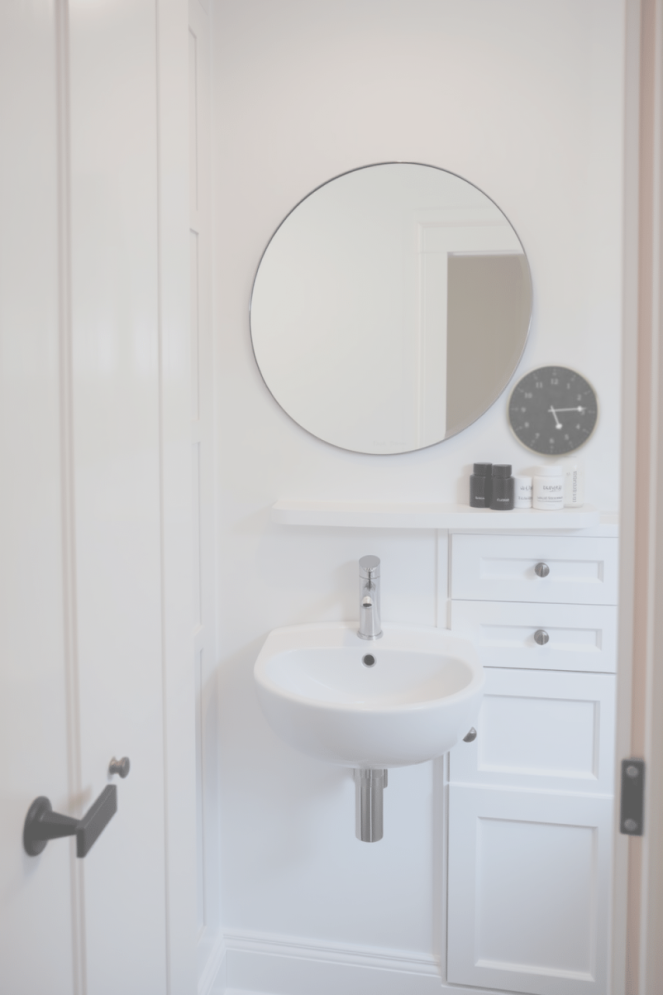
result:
{"hour": 5, "minute": 14}
